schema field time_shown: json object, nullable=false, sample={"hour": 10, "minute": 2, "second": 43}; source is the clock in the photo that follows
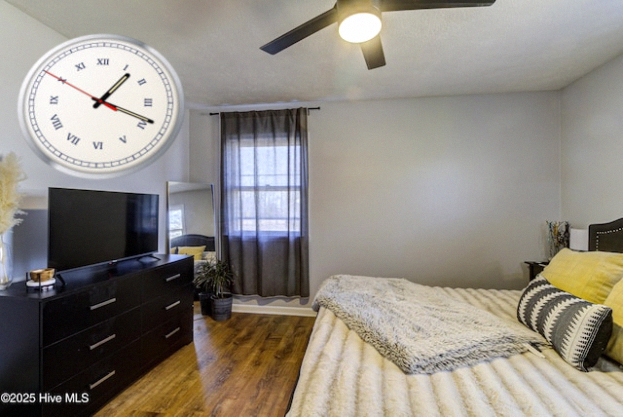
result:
{"hour": 1, "minute": 18, "second": 50}
